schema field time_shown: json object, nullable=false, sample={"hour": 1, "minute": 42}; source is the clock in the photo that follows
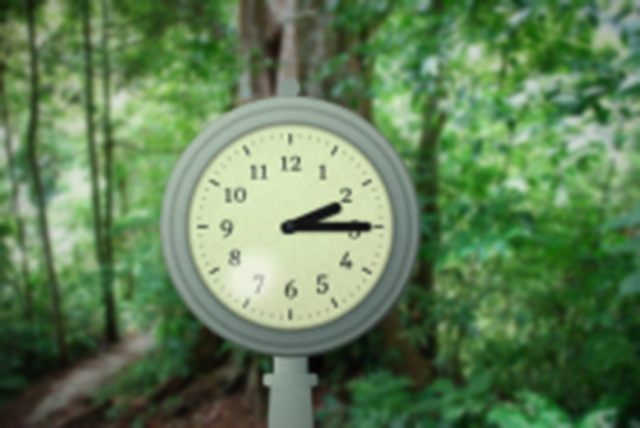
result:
{"hour": 2, "minute": 15}
